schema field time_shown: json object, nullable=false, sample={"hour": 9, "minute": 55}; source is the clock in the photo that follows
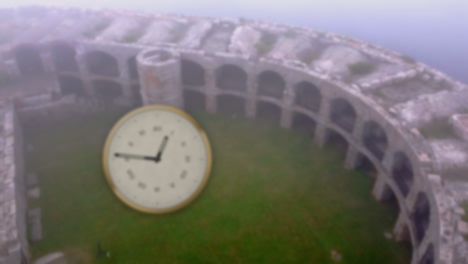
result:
{"hour": 12, "minute": 46}
